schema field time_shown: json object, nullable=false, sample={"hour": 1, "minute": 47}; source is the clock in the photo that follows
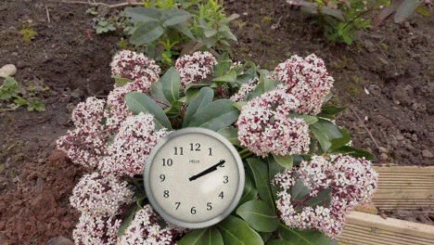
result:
{"hour": 2, "minute": 10}
